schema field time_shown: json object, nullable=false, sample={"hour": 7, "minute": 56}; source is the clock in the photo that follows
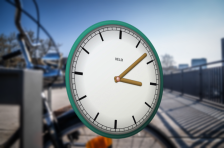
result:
{"hour": 3, "minute": 8}
